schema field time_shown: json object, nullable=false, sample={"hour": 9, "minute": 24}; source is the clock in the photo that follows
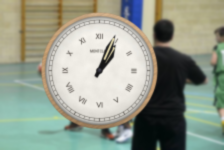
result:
{"hour": 1, "minute": 4}
